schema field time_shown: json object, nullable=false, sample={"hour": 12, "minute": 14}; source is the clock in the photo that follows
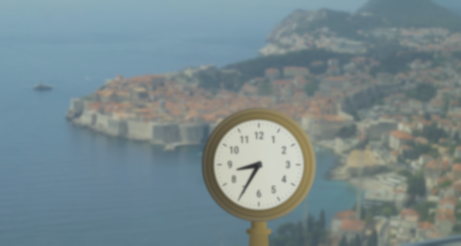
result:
{"hour": 8, "minute": 35}
